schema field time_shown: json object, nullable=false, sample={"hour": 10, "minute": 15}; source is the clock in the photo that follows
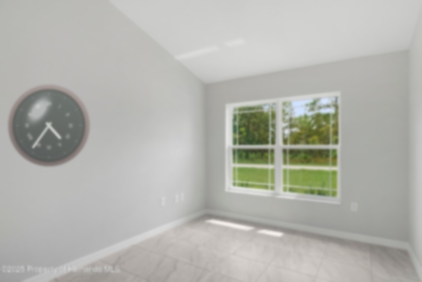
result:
{"hour": 4, "minute": 36}
